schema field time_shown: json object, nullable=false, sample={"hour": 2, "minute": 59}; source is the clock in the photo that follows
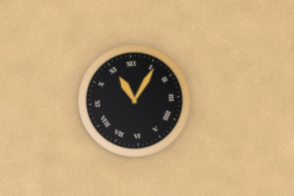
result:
{"hour": 11, "minute": 6}
